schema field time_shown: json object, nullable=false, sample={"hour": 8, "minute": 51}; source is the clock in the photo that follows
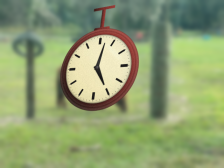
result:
{"hour": 5, "minute": 2}
